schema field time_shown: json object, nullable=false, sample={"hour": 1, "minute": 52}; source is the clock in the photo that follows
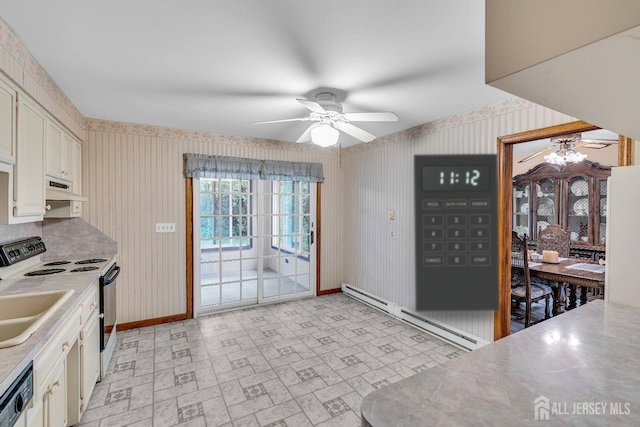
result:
{"hour": 11, "minute": 12}
